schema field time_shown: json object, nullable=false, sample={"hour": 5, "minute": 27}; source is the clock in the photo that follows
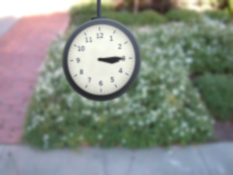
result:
{"hour": 3, "minute": 15}
